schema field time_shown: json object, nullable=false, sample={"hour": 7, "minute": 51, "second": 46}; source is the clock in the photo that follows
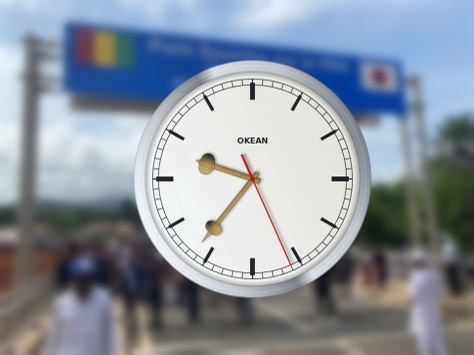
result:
{"hour": 9, "minute": 36, "second": 26}
